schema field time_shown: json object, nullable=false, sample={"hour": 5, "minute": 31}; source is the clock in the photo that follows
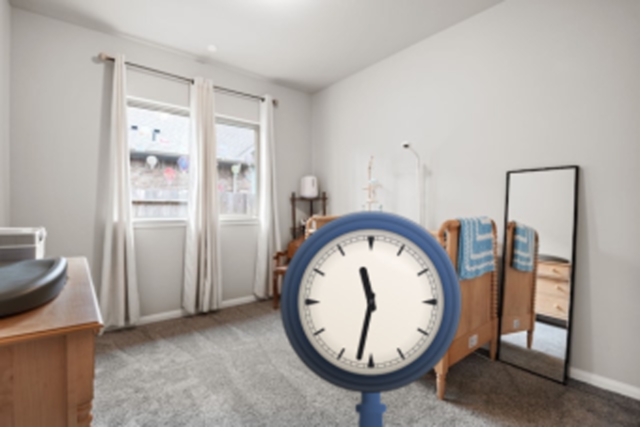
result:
{"hour": 11, "minute": 32}
